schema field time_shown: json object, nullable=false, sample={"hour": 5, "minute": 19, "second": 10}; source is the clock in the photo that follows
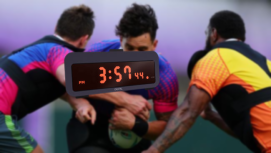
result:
{"hour": 3, "minute": 57, "second": 44}
